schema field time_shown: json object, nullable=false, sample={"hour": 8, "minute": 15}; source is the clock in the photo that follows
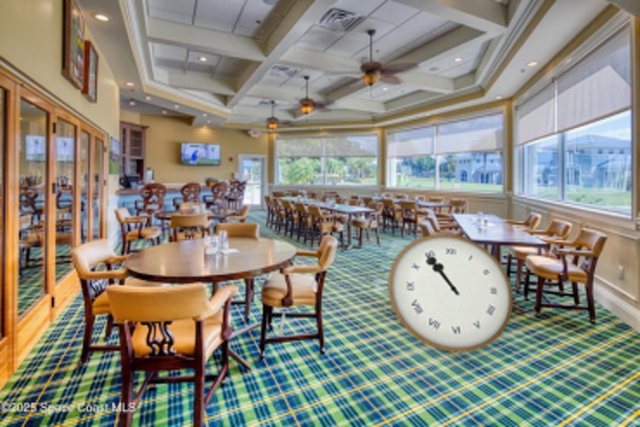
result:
{"hour": 10, "minute": 54}
